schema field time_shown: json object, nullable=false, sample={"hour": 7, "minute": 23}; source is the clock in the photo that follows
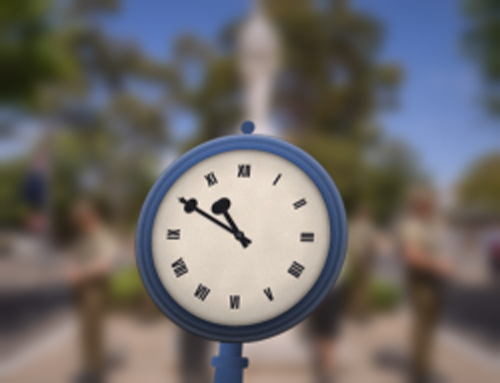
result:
{"hour": 10, "minute": 50}
